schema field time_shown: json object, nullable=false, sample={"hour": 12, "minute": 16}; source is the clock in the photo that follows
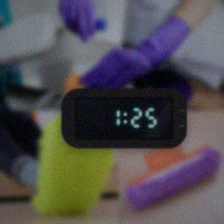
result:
{"hour": 1, "minute": 25}
